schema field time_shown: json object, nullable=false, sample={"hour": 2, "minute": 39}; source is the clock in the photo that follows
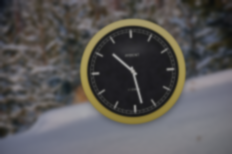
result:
{"hour": 10, "minute": 28}
